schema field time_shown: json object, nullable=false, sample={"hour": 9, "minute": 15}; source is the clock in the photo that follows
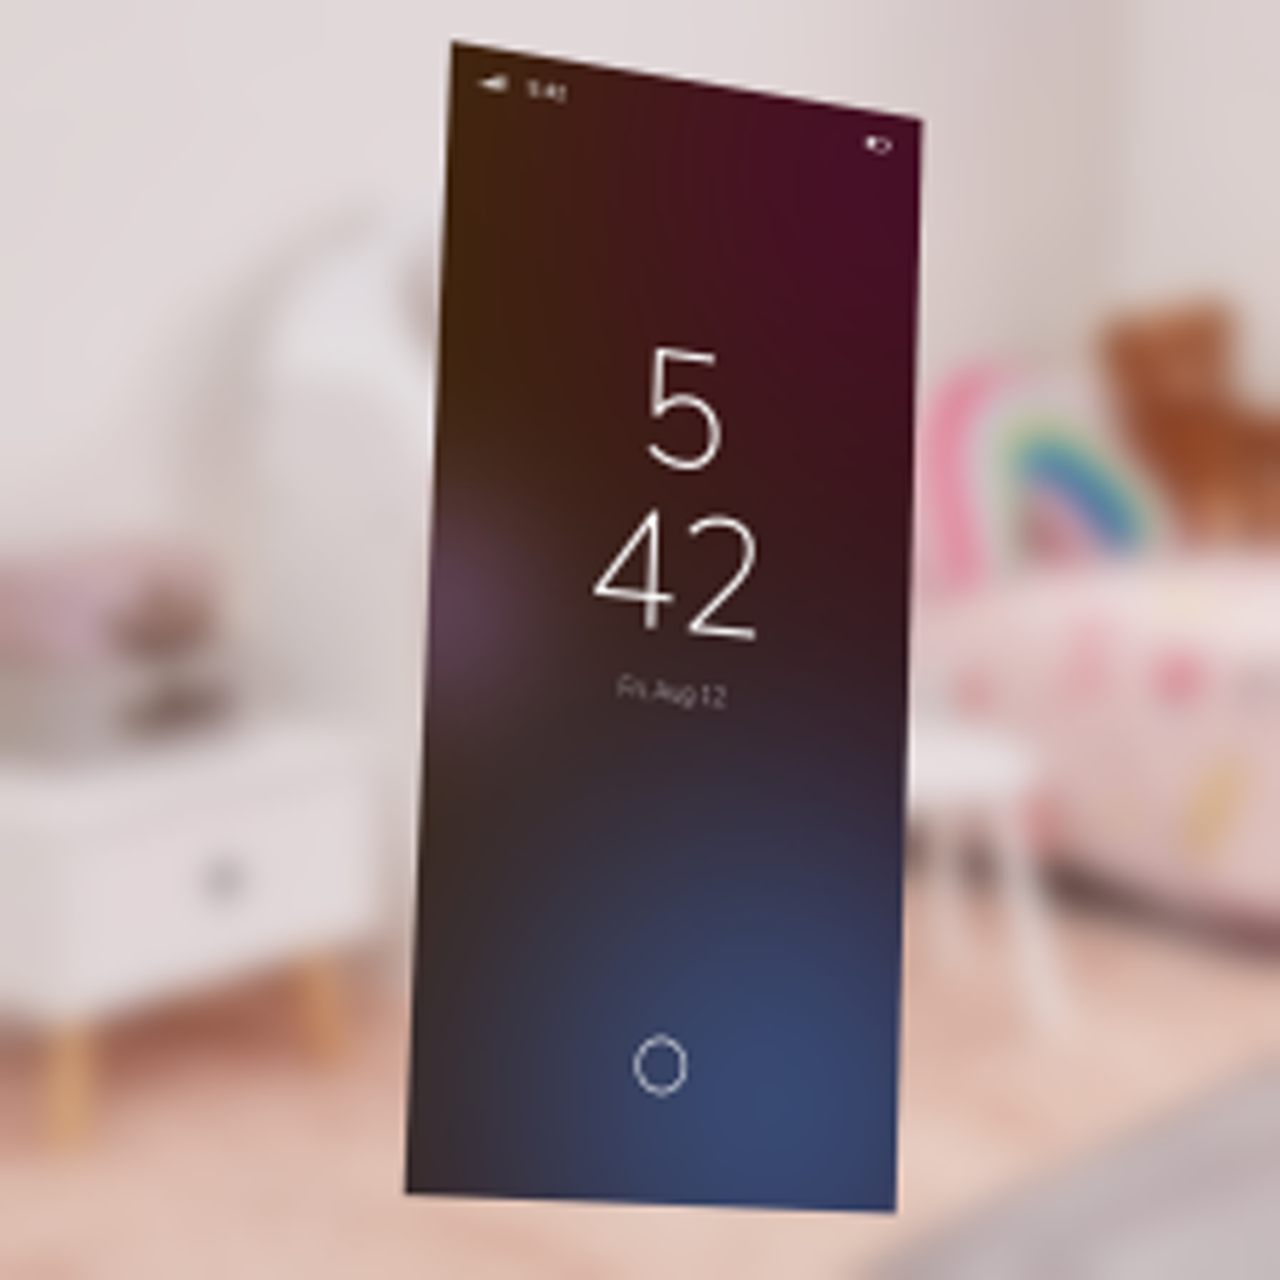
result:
{"hour": 5, "minute": 42}
